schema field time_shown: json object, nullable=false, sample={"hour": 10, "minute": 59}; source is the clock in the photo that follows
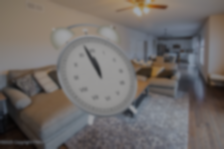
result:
{"hour": 11, "minute": 58}
